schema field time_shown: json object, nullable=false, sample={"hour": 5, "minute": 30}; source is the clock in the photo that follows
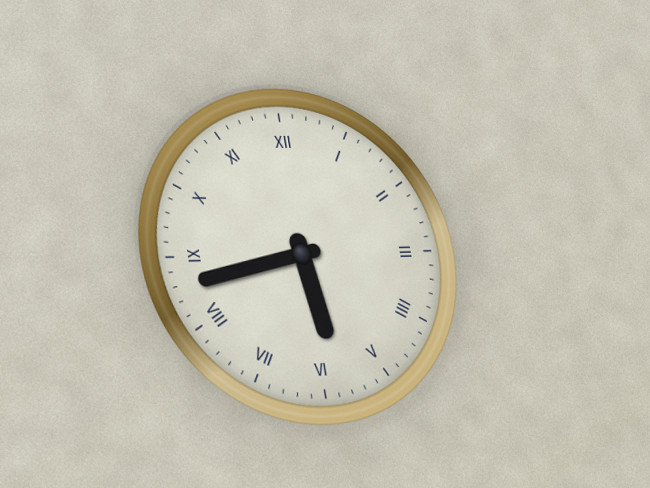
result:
{"hour": 5, "minute": 43}
